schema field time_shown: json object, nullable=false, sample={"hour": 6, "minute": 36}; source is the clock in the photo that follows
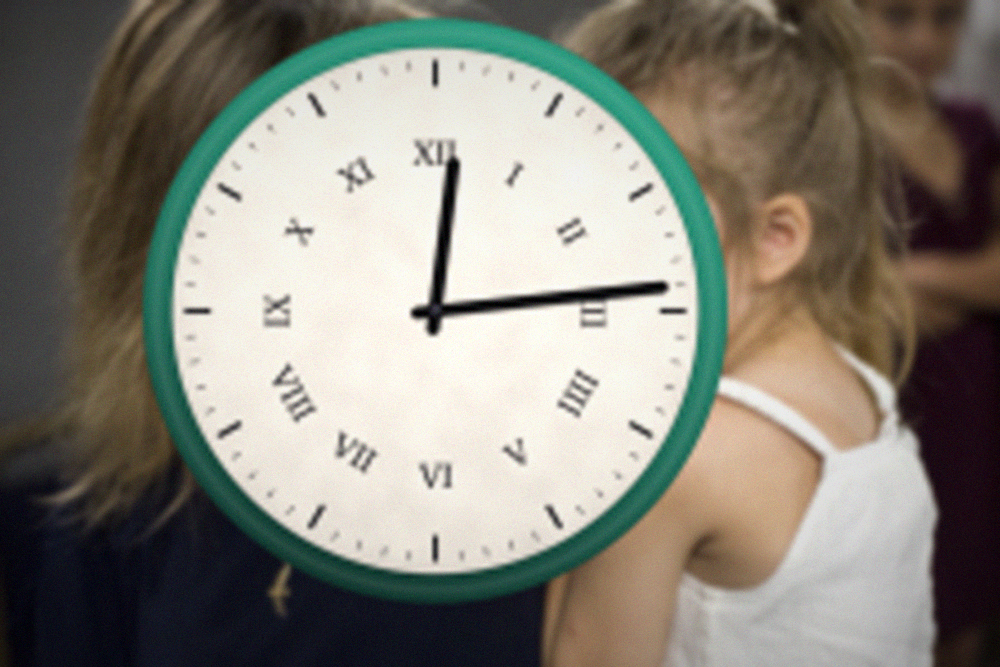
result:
{"hour": 12, "minute": 14}
